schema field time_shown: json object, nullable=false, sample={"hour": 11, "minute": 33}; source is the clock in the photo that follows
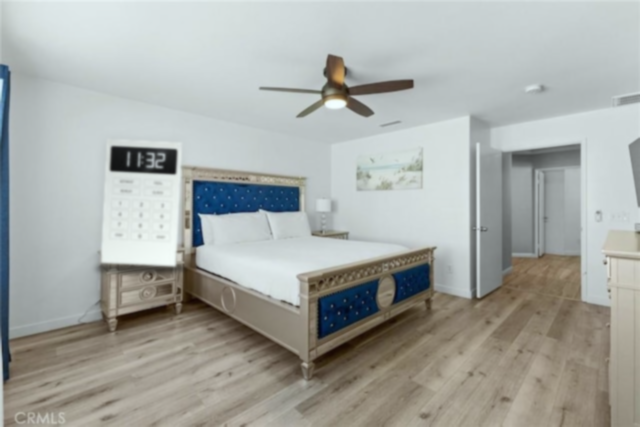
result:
{"hour": 11, "minute": 32}
